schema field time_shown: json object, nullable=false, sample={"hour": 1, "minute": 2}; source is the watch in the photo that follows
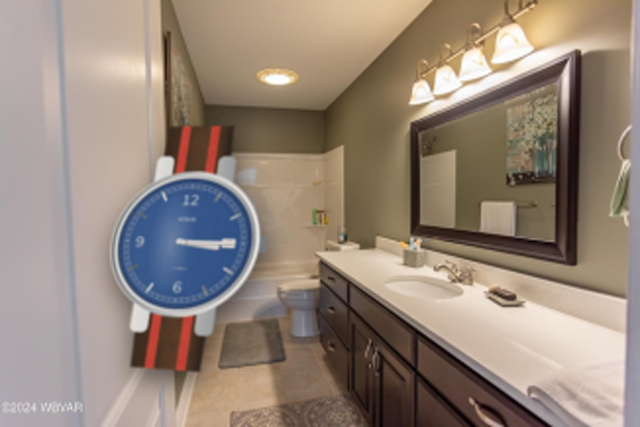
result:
{"hour": 3, "minute": 15}
